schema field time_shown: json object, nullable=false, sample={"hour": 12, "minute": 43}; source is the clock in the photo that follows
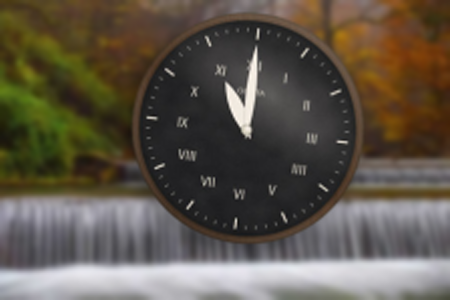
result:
{"hour": 11, "minute": 0}
